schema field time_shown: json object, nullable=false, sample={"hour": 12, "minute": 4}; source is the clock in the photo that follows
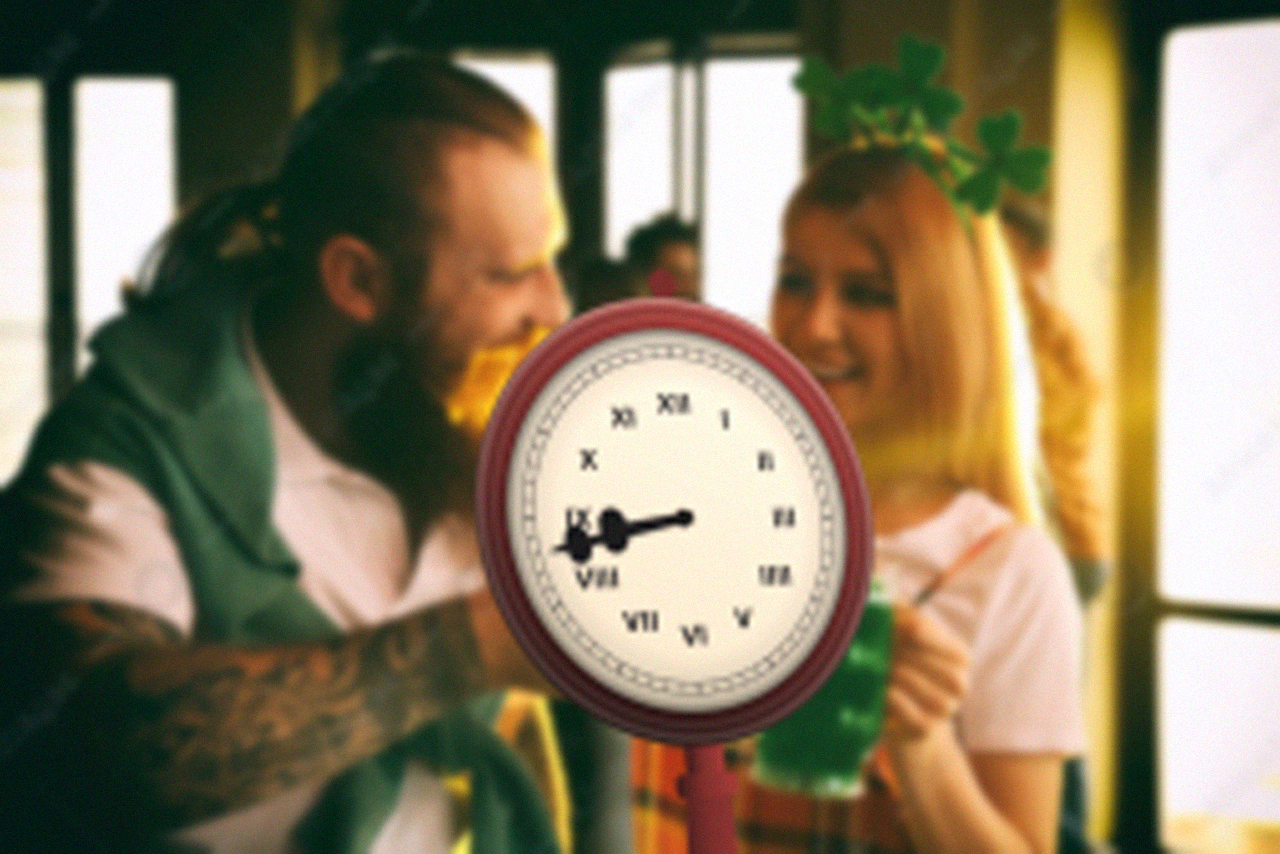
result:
{"hour": 8, "minute": 43}
